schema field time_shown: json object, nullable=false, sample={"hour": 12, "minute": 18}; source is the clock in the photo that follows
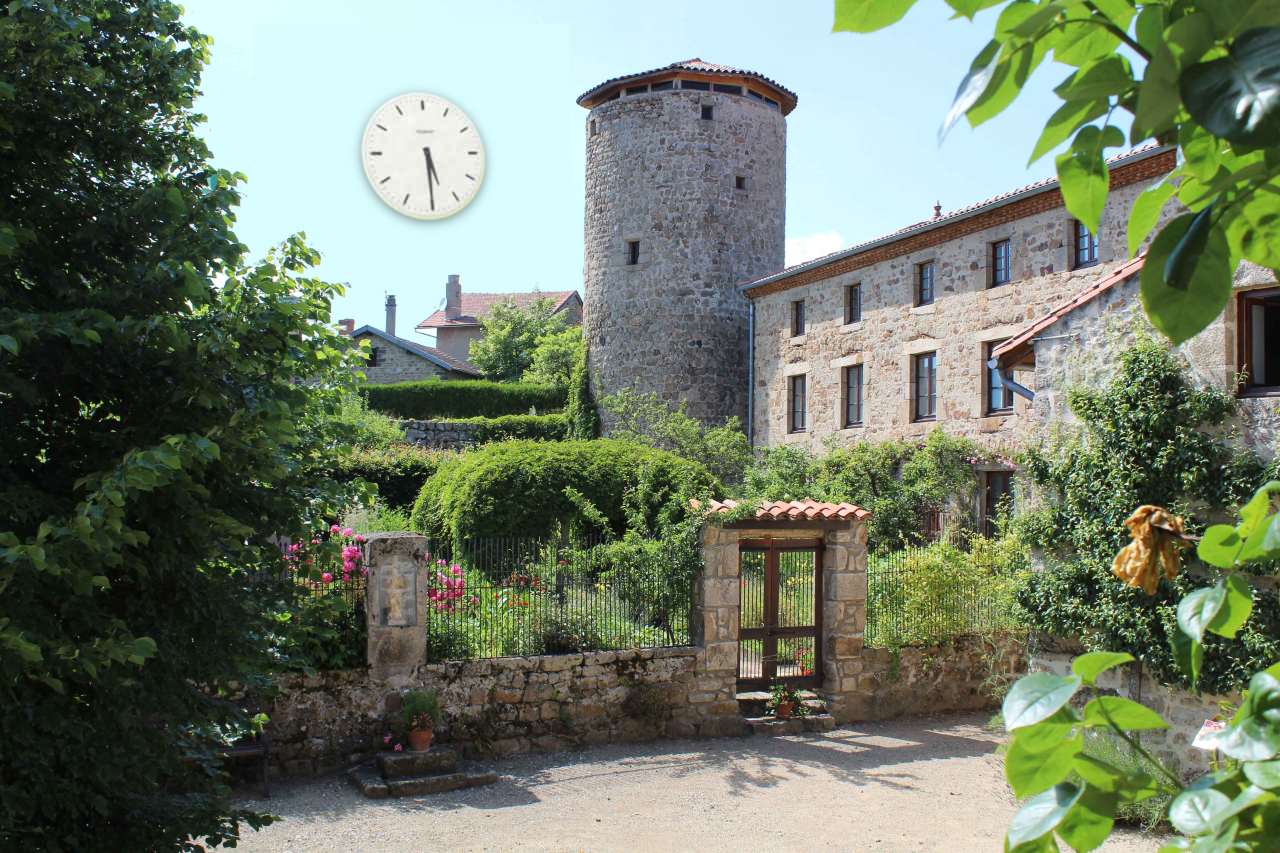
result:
{"hour": 5, "minute": 30}
